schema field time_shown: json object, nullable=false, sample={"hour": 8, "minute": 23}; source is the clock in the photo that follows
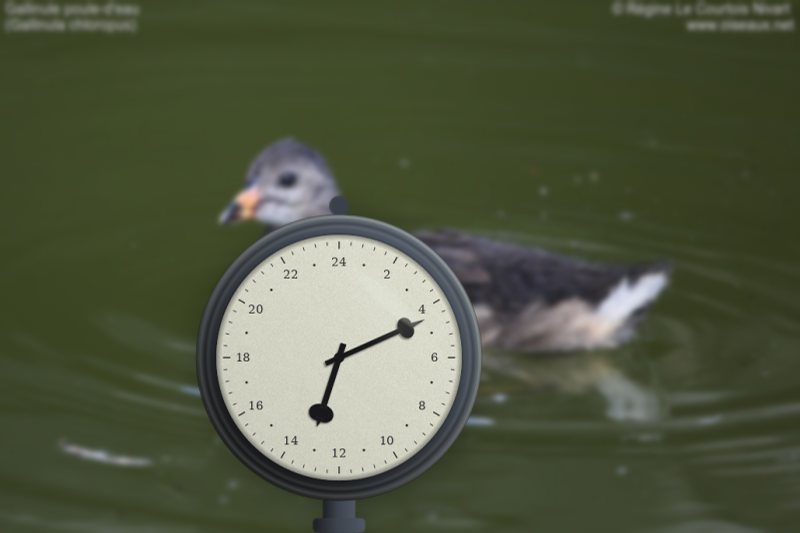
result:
{"hour": 13, "minute": 11}
